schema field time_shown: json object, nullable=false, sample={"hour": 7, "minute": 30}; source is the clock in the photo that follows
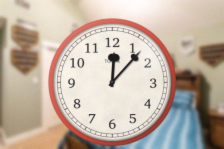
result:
{"hour": 12, "minute": 7}
